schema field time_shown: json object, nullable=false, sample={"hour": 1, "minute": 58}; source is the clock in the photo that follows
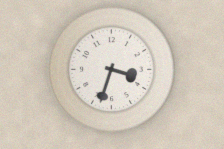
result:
{"hour": 3, "minute": 33}
